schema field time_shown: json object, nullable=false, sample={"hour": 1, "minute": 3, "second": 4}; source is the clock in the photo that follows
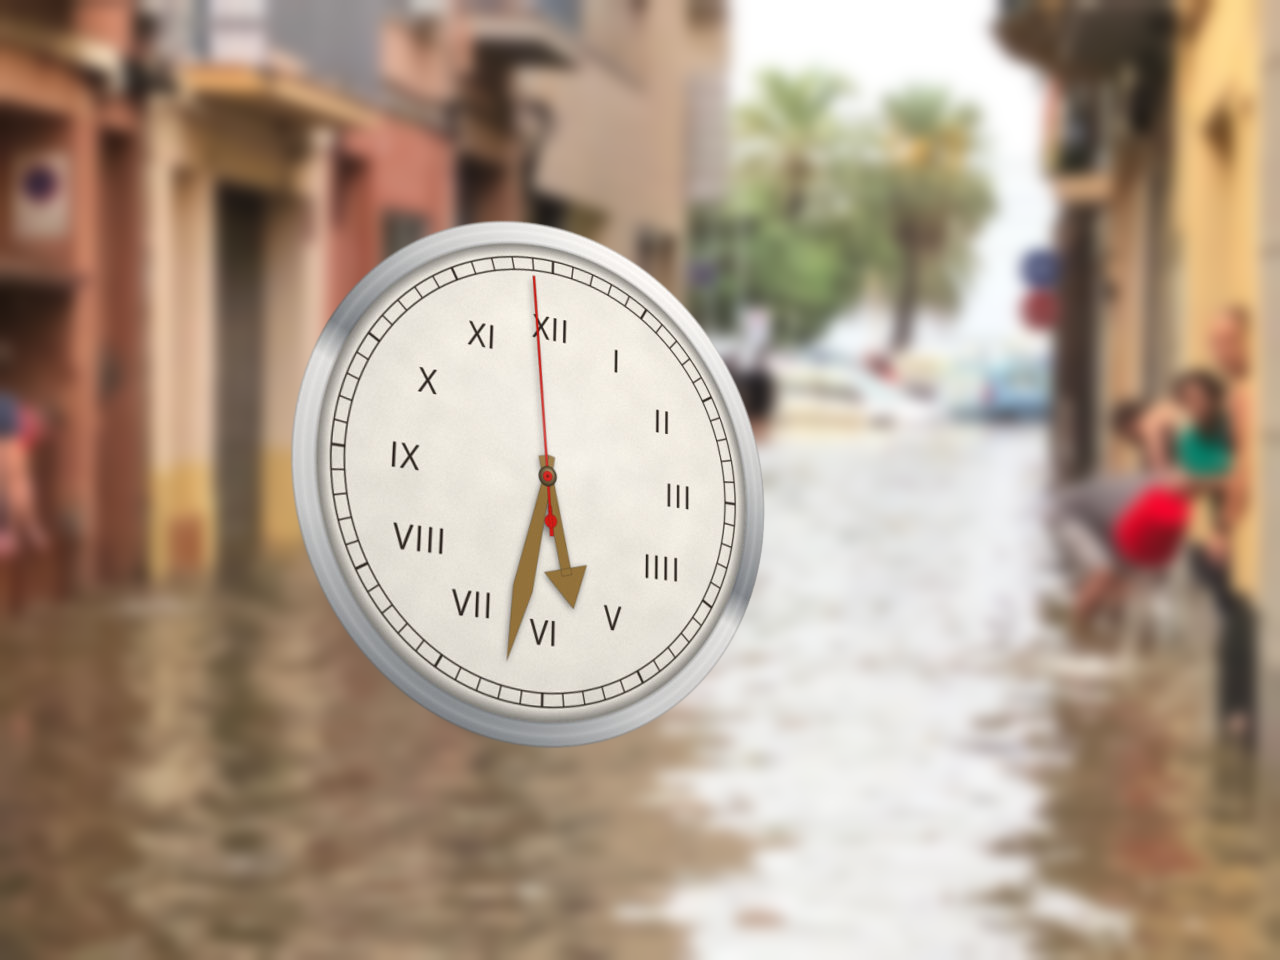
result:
{"hour": 5, "minute": 31, "second": 59}
